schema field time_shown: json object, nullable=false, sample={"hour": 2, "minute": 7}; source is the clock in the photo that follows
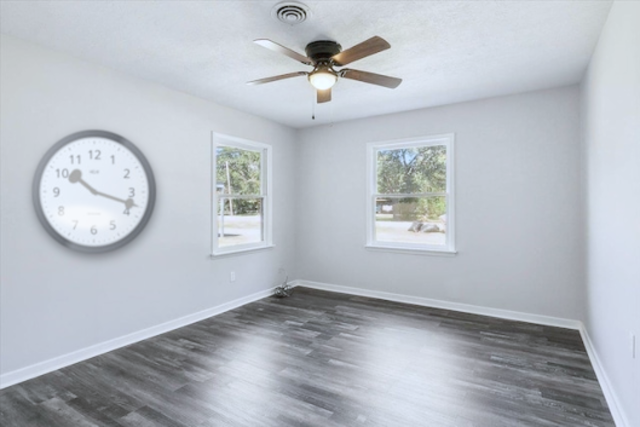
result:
{"hour": 10, "minute": 18}
